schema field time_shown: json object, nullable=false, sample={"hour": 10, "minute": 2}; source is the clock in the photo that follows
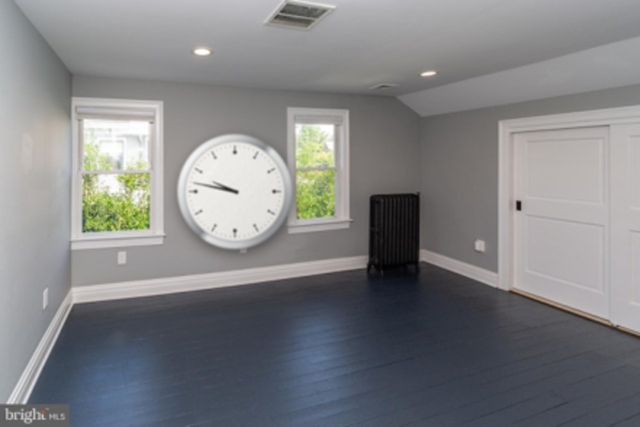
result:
{"hour": 9, "minute": 47}
